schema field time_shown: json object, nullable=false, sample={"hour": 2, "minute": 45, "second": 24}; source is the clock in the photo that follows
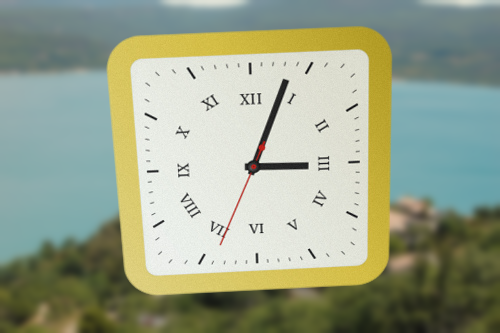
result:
{"hour": 3, "minute": 3, "second": 34}
